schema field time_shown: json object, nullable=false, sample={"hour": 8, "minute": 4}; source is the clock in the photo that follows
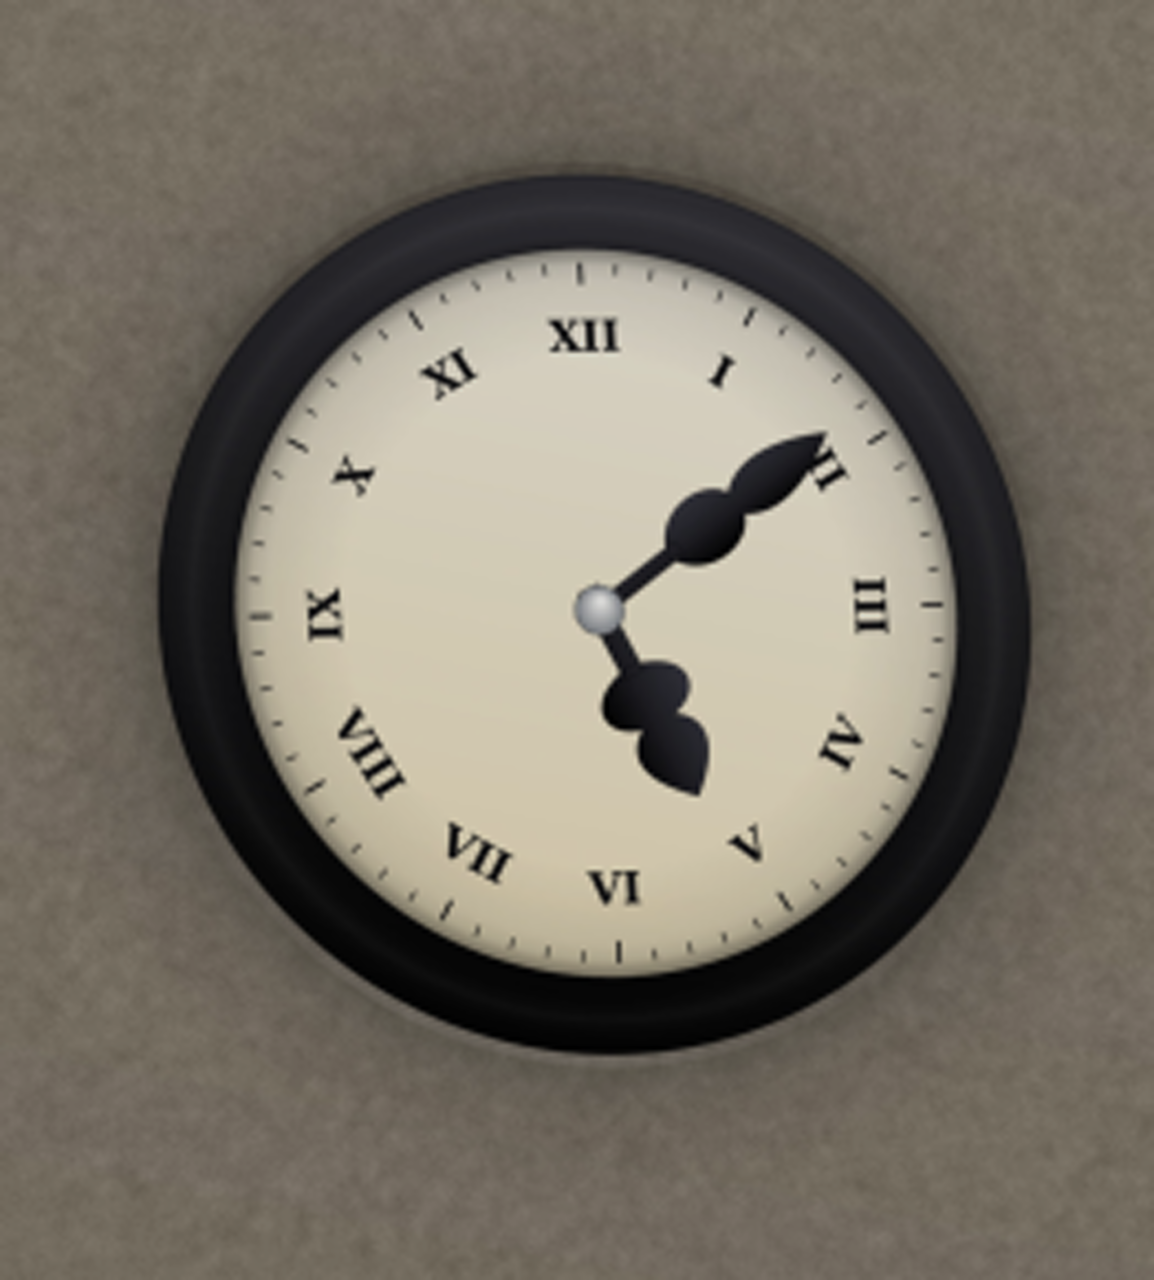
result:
{"hour": 5, "minute": 9}
